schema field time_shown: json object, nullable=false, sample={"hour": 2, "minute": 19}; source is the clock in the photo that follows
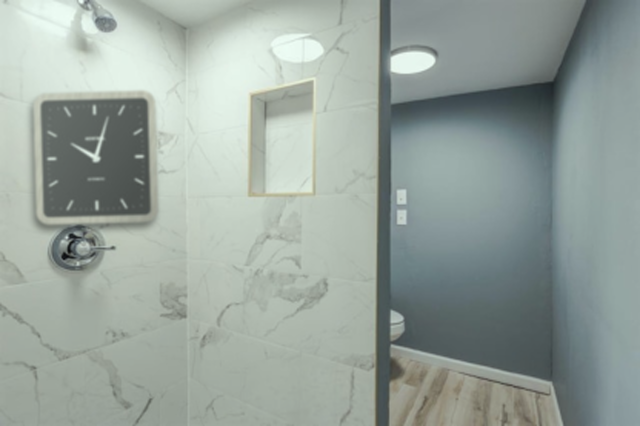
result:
{"hour": 10, "minute": 3}
